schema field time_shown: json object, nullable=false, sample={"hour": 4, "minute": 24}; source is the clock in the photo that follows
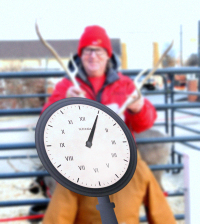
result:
{"hour": 1, "minute": 5}
